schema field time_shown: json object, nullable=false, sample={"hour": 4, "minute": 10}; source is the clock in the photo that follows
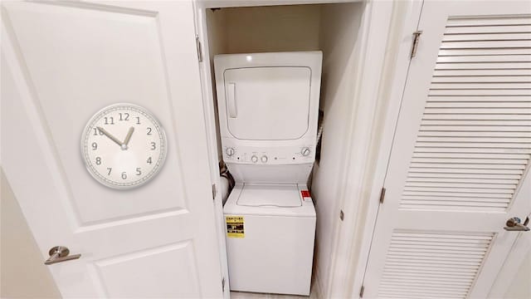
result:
{"hour": 12, "minute": 51}
